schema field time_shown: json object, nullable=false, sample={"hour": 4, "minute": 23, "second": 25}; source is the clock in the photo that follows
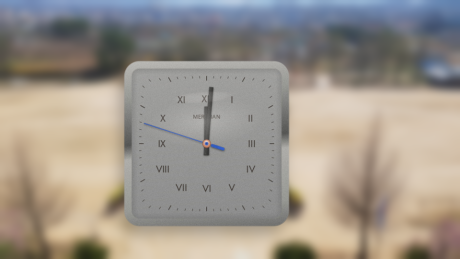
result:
{"hour": 12, "minute": 0, "second": 48}
